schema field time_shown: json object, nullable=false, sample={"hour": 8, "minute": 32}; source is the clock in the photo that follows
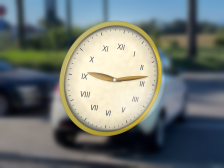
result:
{"hour": 9, "minute": 13}
